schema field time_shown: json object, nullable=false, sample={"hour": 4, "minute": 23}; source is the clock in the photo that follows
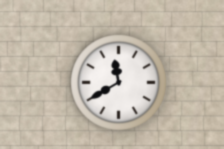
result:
{"hour": 11, "minute": 40}
